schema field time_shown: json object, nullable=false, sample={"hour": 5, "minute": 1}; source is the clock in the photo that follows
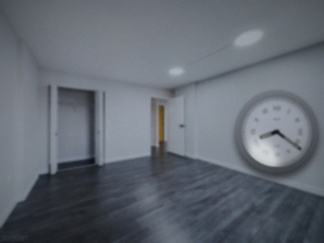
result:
{"hour": 8, "minute": 21}
